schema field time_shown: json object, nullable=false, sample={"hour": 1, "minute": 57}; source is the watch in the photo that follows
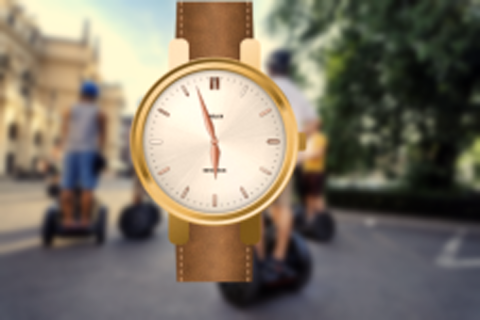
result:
{"hour": 5, "minute": 57}
